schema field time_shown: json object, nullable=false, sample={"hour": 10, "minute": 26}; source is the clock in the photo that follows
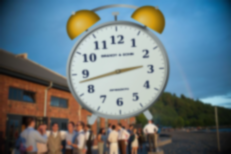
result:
{"hour": 2, "minute": 43}
